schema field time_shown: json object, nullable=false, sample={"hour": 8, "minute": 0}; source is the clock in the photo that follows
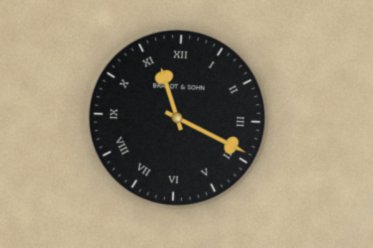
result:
{"hour": 11, "minute": 19}
